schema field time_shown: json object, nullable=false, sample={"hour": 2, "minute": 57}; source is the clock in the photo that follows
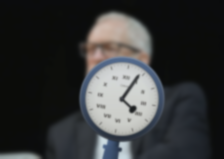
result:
{"hour": 4, "minute": 4}
